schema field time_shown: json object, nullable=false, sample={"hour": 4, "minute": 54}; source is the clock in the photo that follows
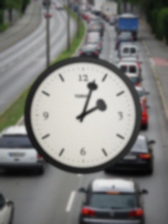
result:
{"hour": 2, "minute": 3}
